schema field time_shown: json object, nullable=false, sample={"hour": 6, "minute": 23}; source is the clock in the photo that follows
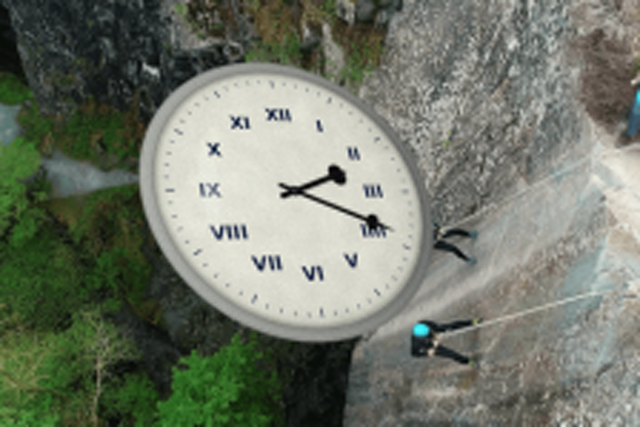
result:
{"hour": 2, "minute": 19}
